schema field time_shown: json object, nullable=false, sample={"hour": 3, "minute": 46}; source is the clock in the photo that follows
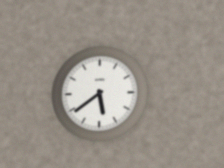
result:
{"hour": 5, "minute": 39}
